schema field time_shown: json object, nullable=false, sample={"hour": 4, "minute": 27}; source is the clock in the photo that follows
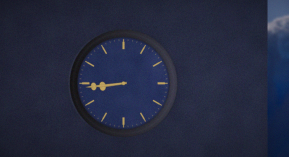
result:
{"hour": 8, "minute": 44}
